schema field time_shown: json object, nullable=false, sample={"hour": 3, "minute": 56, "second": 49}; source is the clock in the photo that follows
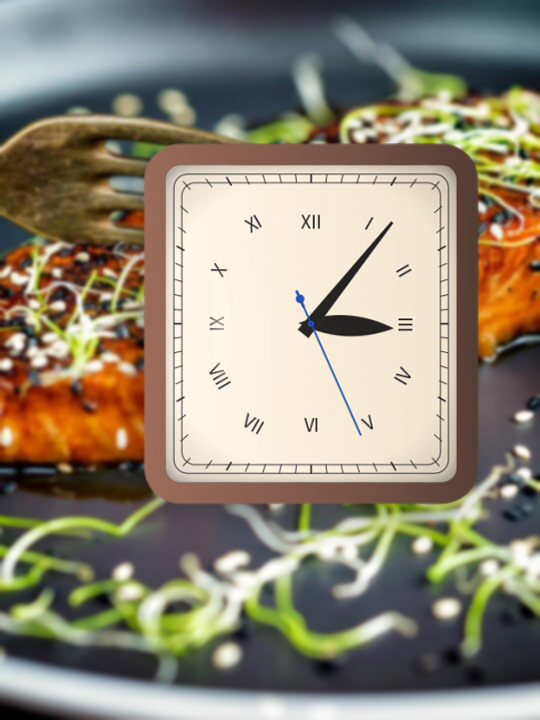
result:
{"hour": 3, "minute": 6, "second": 26}
